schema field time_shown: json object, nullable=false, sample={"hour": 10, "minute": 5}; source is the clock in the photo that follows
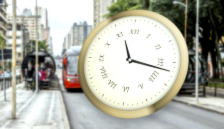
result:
{"hour": 11, "minute": 17}
